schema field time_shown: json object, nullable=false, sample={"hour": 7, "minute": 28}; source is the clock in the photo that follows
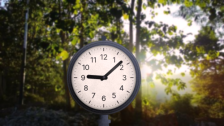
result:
{"hour": 9, "minute": 8}
